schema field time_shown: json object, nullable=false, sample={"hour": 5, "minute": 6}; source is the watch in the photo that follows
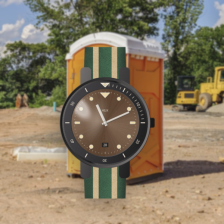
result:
{"hour": 11, "minute": 11}
